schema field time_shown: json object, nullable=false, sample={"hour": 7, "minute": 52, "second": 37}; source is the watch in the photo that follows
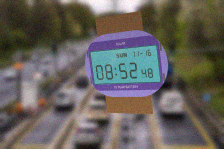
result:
{"hour": 8, "minute": 52, "second": 48}
